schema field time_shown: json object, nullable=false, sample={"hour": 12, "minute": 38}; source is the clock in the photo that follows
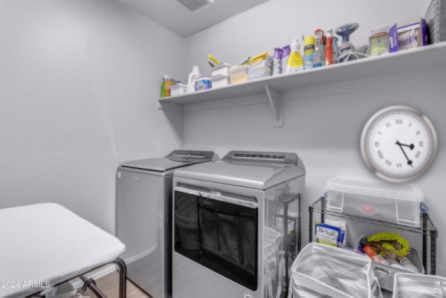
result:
{"hour": 3, "minute": 25}
